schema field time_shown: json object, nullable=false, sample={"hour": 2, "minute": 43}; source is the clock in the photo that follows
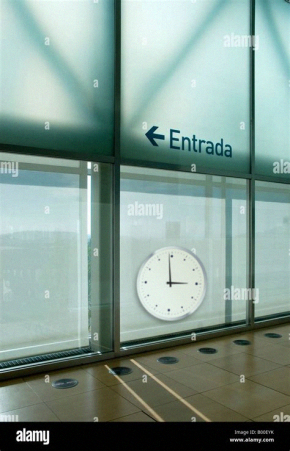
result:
{"hour": 2, "minute": 59}
